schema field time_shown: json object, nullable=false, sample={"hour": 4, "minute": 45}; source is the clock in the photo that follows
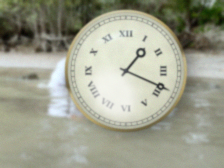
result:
{"hour": 1, "minute": 19}
